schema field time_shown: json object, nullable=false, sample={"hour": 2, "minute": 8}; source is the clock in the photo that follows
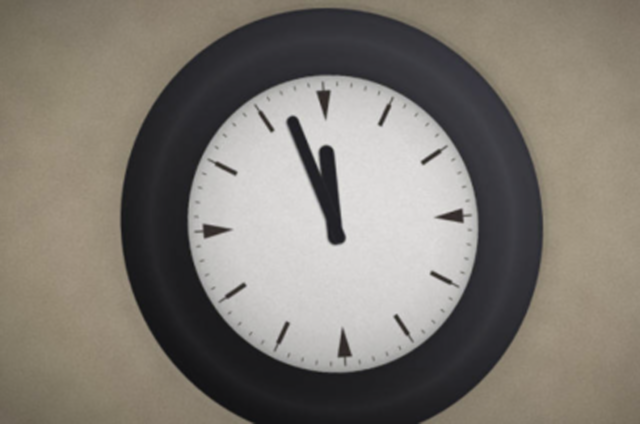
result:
{"hour": 11, "minute": 57}
